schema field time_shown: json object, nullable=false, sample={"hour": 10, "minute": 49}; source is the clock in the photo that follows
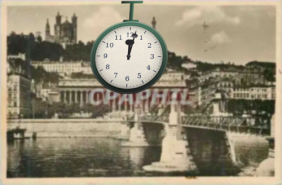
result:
{"hour": 12, "minute": 2}
